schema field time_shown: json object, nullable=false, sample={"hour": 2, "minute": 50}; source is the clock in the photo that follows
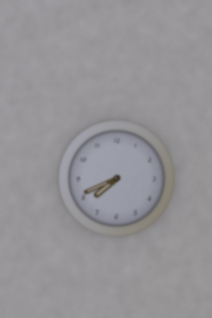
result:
{"hour": 7, "minute": 41}
